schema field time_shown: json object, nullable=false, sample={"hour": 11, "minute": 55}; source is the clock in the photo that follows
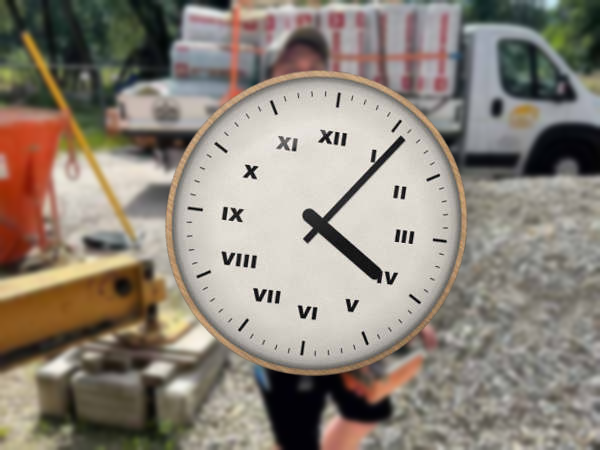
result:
{"hour": 4, "minute": 6}
